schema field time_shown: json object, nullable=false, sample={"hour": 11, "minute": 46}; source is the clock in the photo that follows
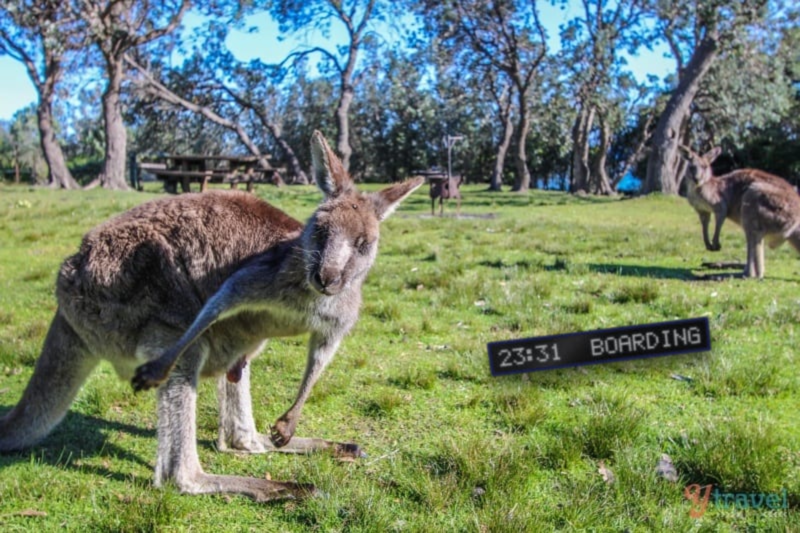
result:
{"hour": 23, "minute": 31}
